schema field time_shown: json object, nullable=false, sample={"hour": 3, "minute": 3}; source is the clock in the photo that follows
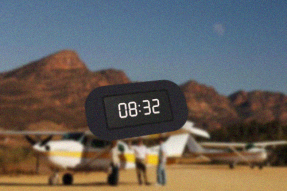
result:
{"hour": 8, "minute": 32}
